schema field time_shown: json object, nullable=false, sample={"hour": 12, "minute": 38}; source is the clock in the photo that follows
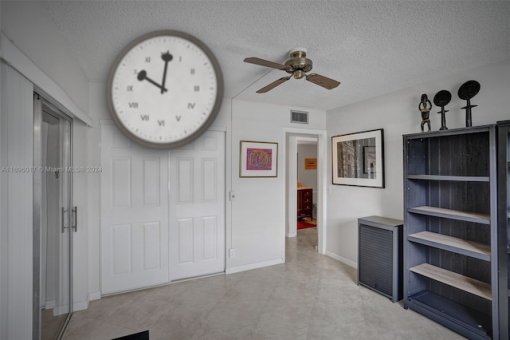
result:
{"hour": 10, "minute": 1}
